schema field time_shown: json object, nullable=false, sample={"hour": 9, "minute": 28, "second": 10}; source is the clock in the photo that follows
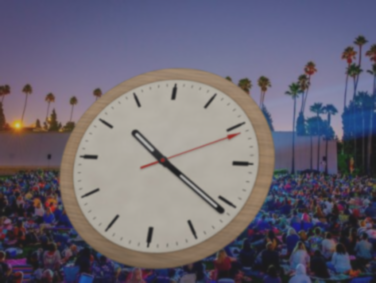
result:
{"hour": 10, "minute": 21, "second": 11}
